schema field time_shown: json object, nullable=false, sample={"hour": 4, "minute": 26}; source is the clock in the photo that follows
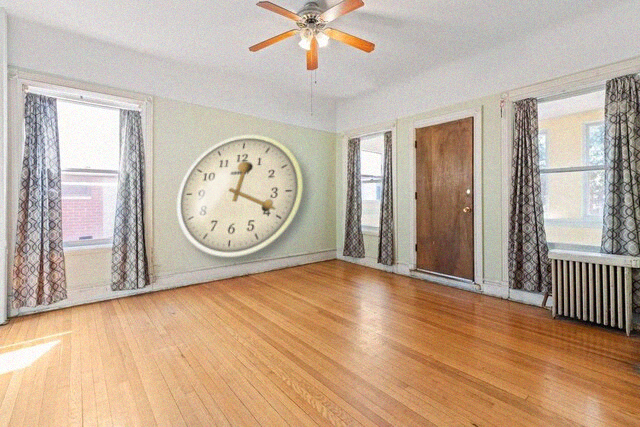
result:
{"hour": 12, "minute": 19}
